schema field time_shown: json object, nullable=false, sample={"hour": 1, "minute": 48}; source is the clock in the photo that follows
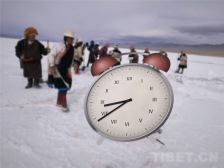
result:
{"hour": 8, "minute": 39}
